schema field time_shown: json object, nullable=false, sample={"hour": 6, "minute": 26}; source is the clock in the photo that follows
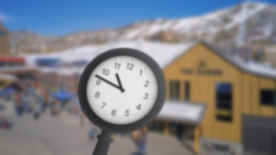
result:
{"hour": 10, "minute": 47}
